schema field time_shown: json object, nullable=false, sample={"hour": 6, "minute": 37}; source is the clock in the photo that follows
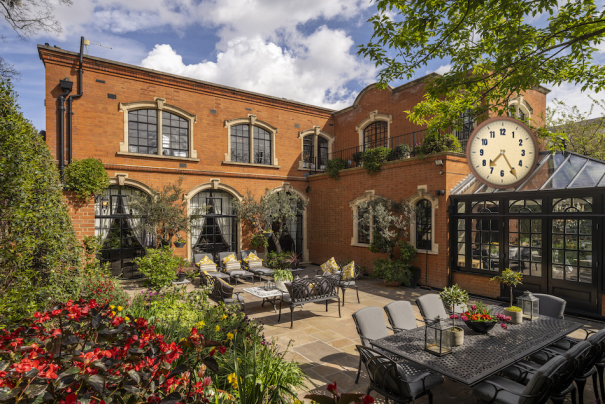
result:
{"hour": 7, "minute": 25}
